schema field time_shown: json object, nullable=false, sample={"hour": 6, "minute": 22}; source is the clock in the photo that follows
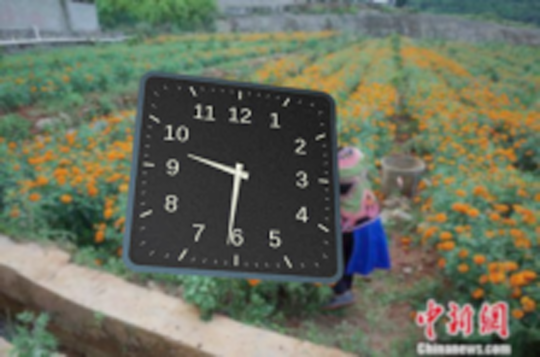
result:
{"hour": 9, "minute": 31}
